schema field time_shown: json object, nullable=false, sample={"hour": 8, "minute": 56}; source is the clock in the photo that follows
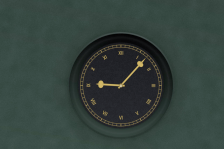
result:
{"hour": 9, "minute": 7}
